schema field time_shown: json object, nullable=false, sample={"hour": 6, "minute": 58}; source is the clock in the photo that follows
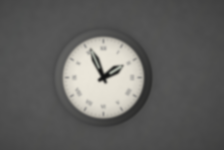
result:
{"hour": 1, "minute": 56}
